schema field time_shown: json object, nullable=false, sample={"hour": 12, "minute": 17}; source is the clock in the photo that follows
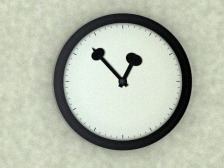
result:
{"hour": 12, "minute": 53}
